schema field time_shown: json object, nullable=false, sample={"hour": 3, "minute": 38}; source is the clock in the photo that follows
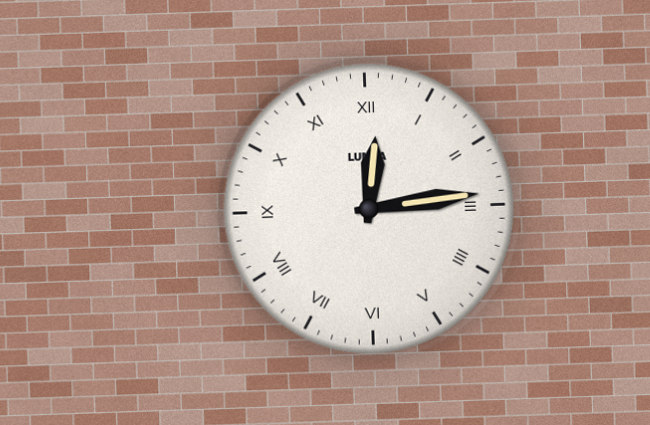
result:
{"hour": 12, "minute": 14}
